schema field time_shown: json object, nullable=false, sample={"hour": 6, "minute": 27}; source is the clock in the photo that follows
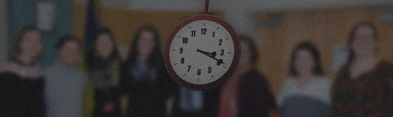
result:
{"hour": 3, "minute": 19}
